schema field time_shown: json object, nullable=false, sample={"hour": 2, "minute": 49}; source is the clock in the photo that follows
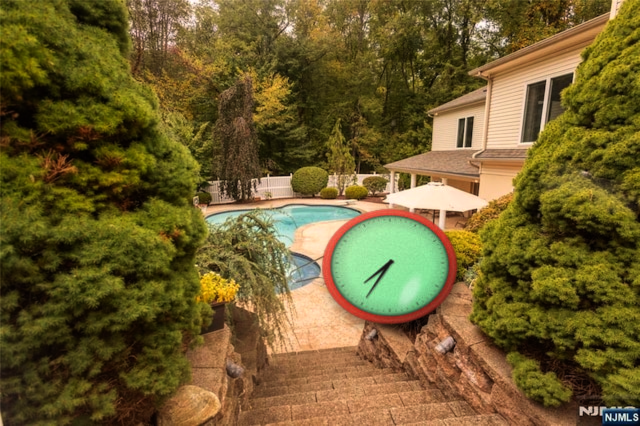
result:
{"hour": 7, "minute": 35}
